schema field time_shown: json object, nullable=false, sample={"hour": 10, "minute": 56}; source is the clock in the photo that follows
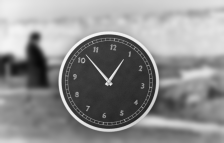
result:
{"hour": 12, "minute": 52}
